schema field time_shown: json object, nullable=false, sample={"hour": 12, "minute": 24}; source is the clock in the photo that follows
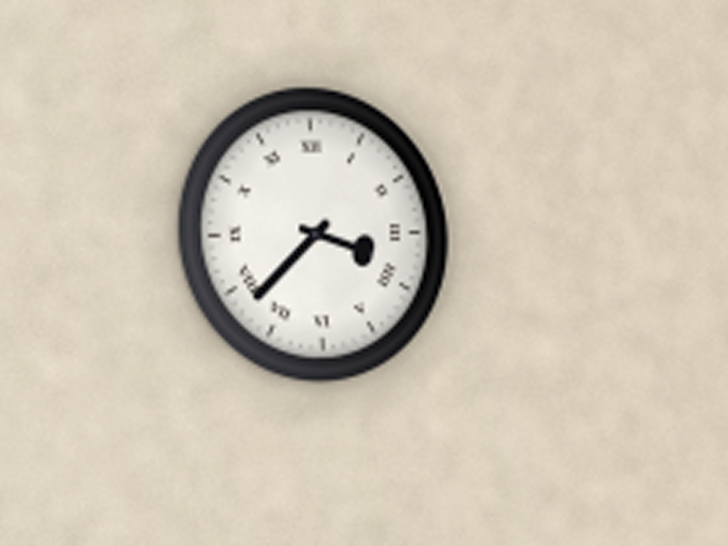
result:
{"hour": 3, "minute": 38}
